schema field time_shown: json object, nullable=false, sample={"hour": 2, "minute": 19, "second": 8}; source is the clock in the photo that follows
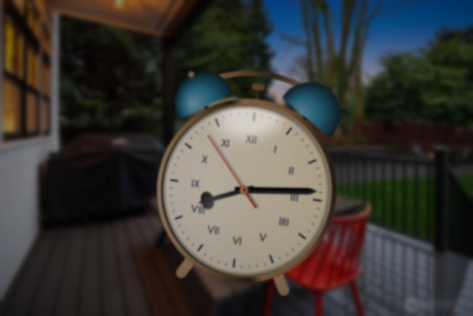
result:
{"hour": 8, "minute": 13, "second": 53}
